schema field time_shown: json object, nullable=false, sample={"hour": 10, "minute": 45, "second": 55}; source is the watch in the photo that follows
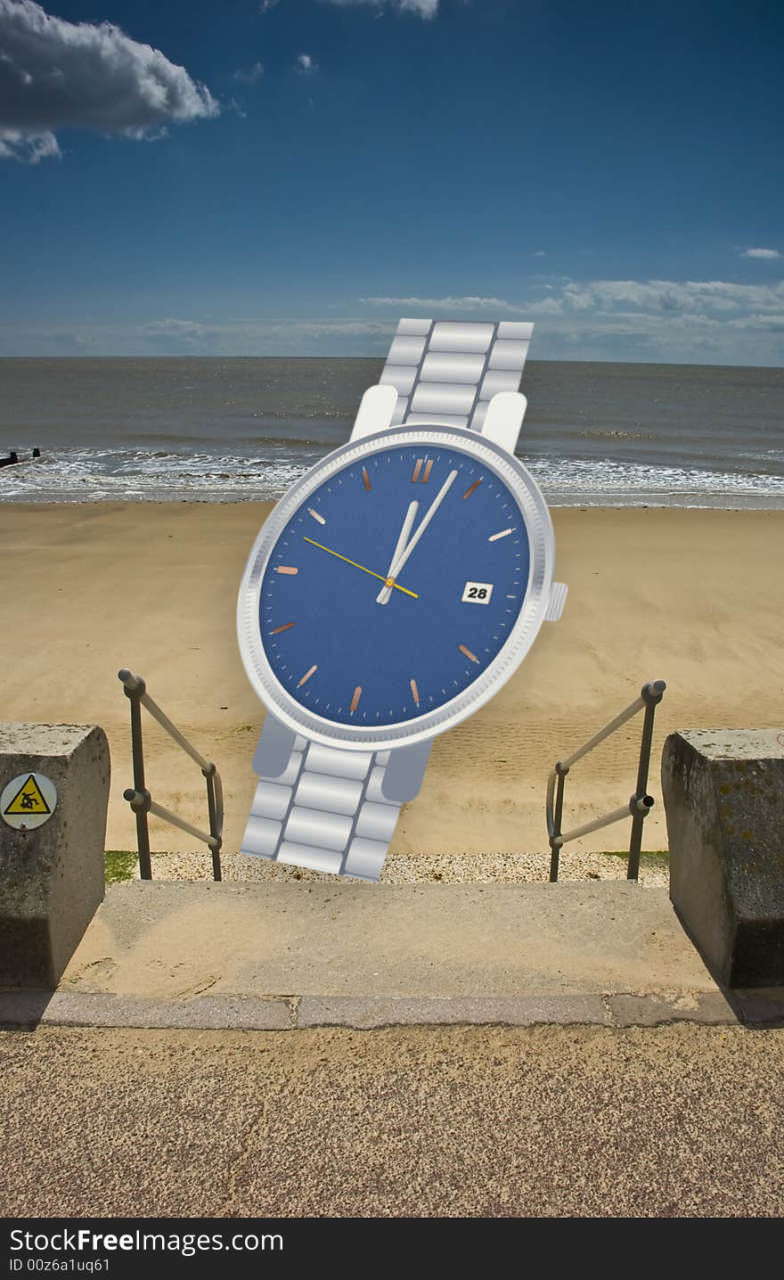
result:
{"hour": 12, "minute": 2, "second": 48}
